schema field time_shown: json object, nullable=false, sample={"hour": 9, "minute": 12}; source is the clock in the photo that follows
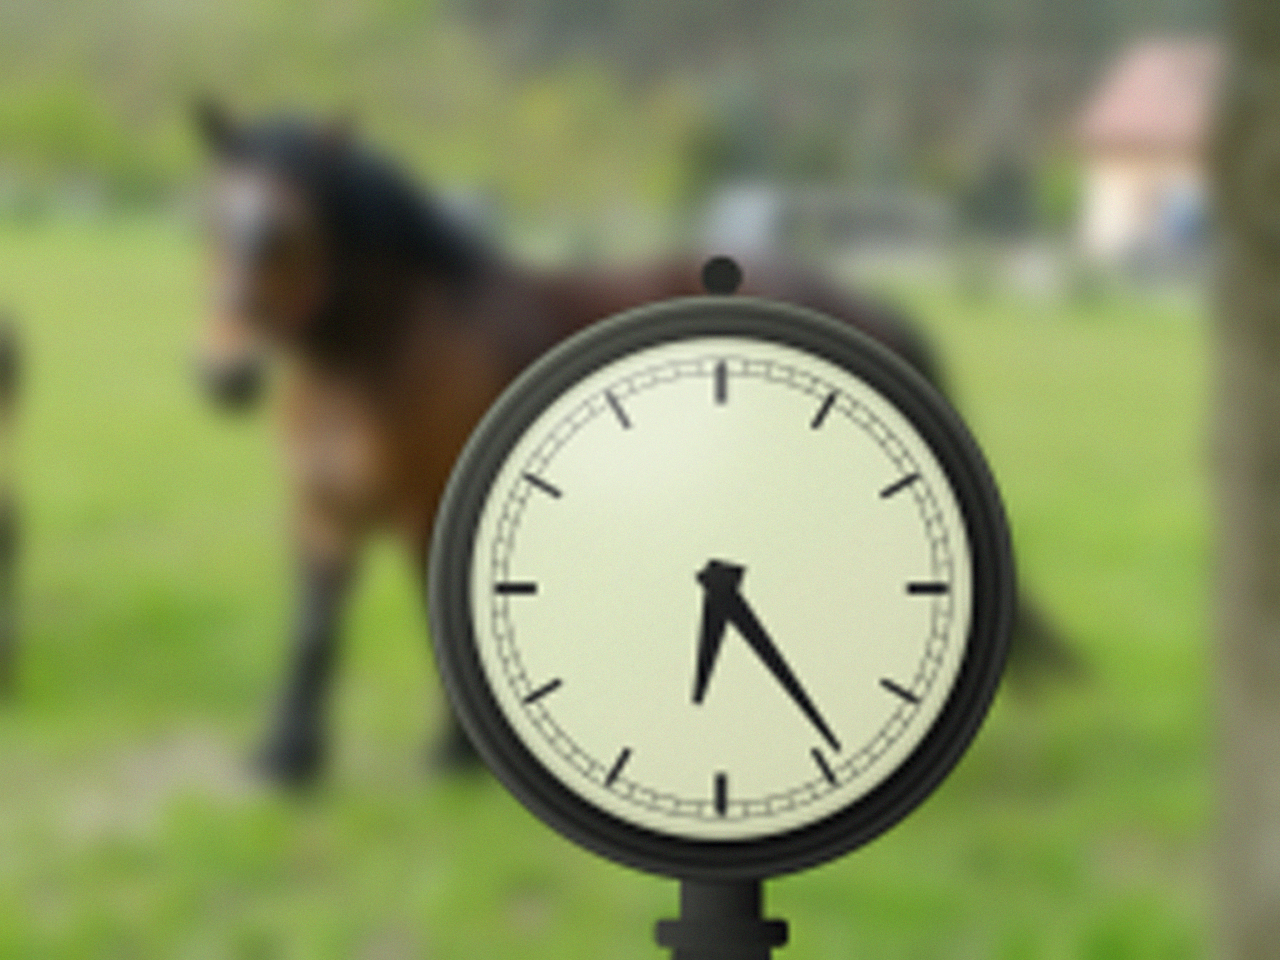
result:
{"hour": 6, "minute": 24}
